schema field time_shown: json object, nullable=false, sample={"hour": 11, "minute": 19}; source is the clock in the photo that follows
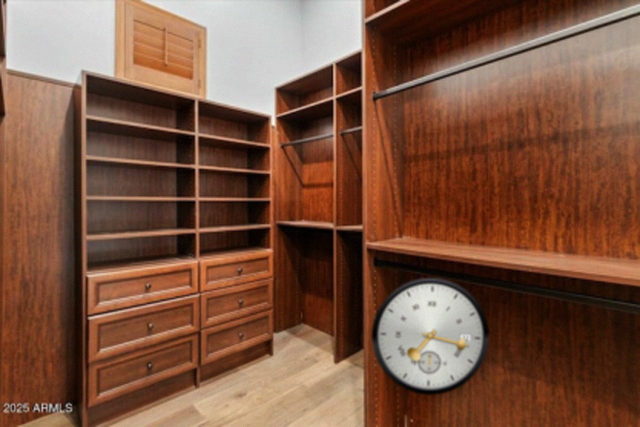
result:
{"hour": 7, "minute": 17}
